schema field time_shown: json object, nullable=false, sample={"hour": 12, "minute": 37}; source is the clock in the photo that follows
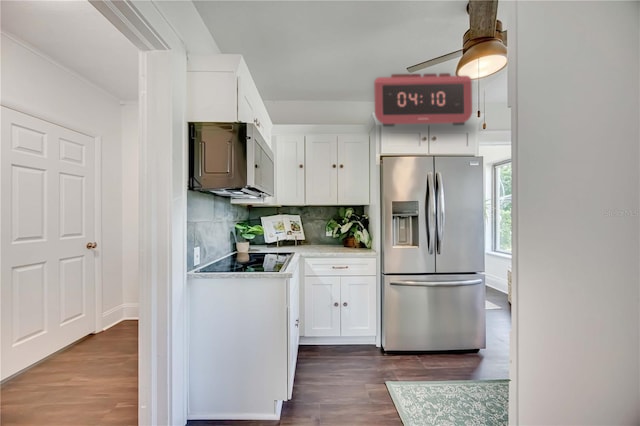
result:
{"hour": 4, "minute": 10}
